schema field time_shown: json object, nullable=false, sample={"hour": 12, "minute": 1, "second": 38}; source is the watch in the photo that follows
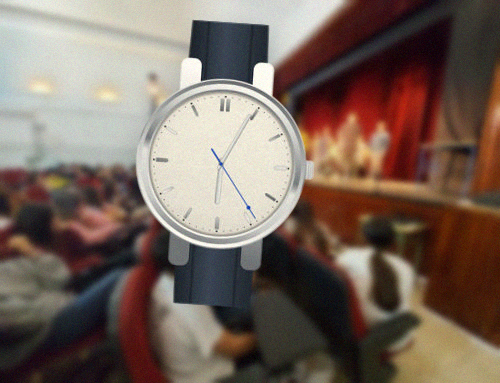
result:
{"hour": 6, "minute": 4, "second": 24}
